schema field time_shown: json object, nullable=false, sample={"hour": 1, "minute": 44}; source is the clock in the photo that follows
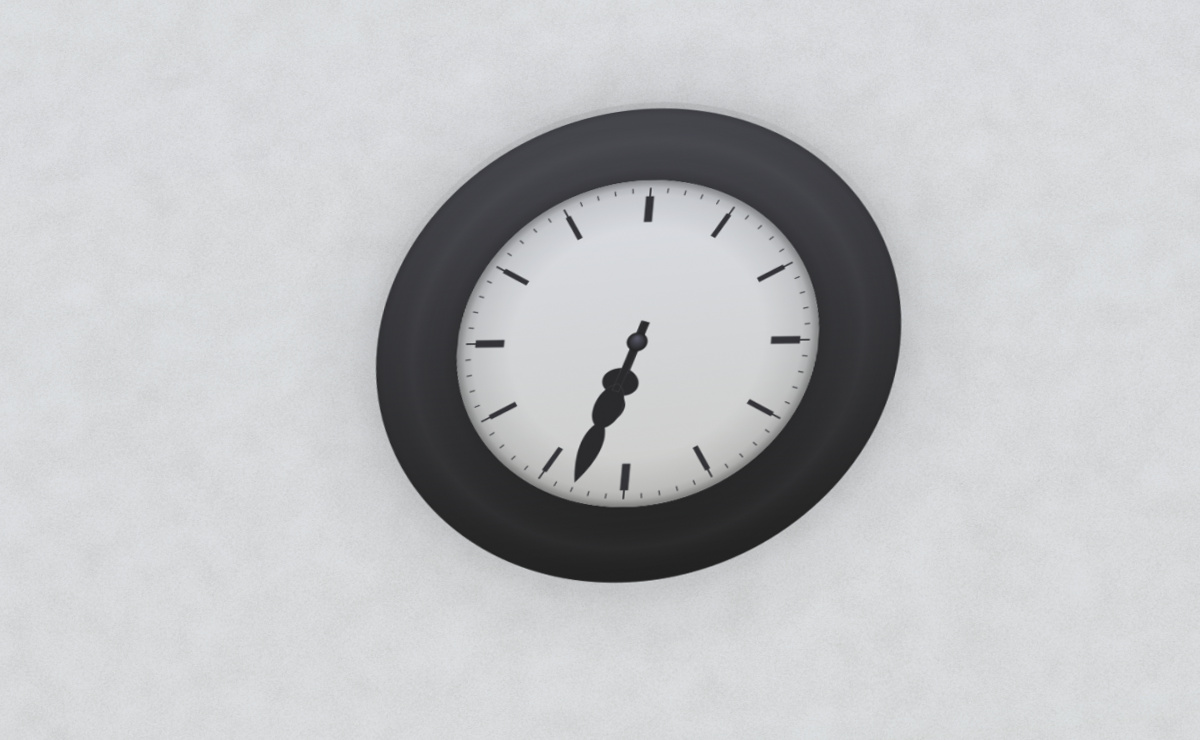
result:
{"hour": 6, "minute": 33}
